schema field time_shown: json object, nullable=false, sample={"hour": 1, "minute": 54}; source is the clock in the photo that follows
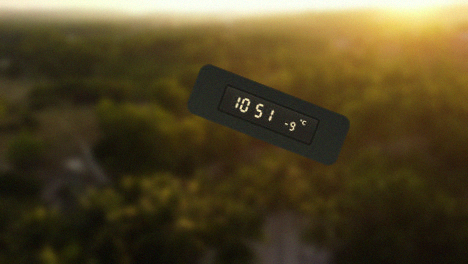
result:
{"hour": 10, "minute": 51}
